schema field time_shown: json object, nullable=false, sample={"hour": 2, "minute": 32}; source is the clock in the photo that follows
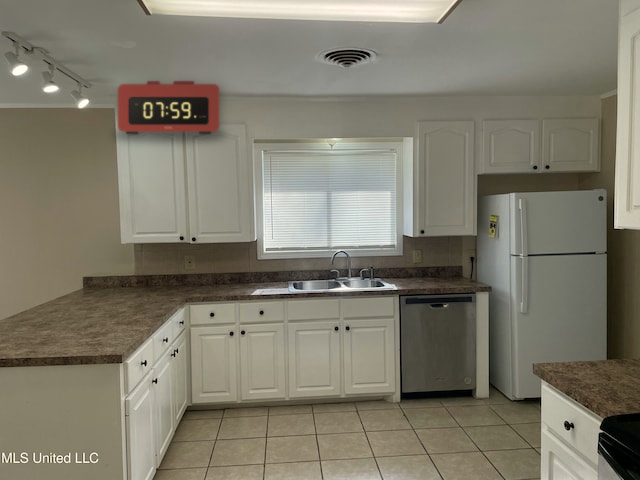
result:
{"hour": 7, "minute": 59}
